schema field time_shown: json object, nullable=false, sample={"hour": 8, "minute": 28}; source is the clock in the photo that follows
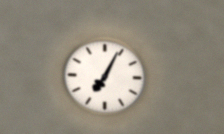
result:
{"hour": 7, "minute": 4}
